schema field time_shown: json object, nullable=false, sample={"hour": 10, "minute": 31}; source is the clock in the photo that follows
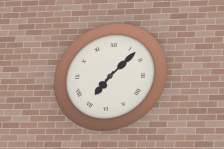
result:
{"hour": 7, "minute": 7}
